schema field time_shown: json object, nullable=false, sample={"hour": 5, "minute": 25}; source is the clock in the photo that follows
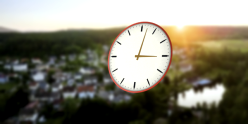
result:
{"hour": 3, "minute": 2}
